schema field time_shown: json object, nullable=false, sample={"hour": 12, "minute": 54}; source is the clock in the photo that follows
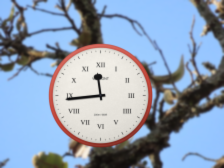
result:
{"hour": 11, "minute": 44}
